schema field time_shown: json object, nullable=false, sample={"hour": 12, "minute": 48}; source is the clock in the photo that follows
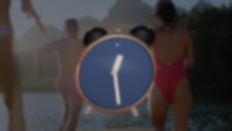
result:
{"hour": 12, "minute": 28}
